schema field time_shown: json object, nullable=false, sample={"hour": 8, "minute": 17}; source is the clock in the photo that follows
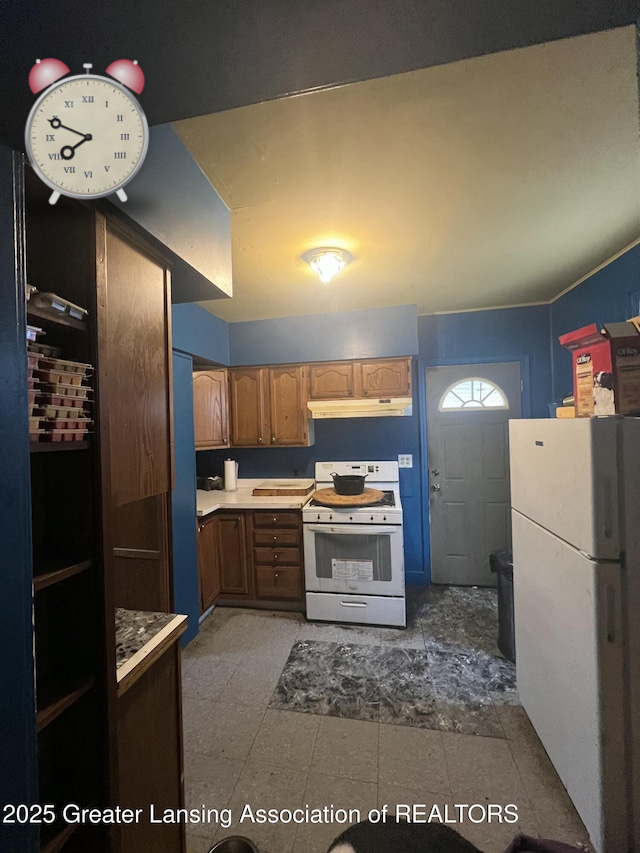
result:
{"hour": 7, "minute": 49}
